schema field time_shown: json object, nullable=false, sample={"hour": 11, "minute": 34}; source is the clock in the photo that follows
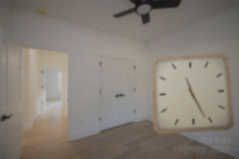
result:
{"hour": 11, "minute": 26}
